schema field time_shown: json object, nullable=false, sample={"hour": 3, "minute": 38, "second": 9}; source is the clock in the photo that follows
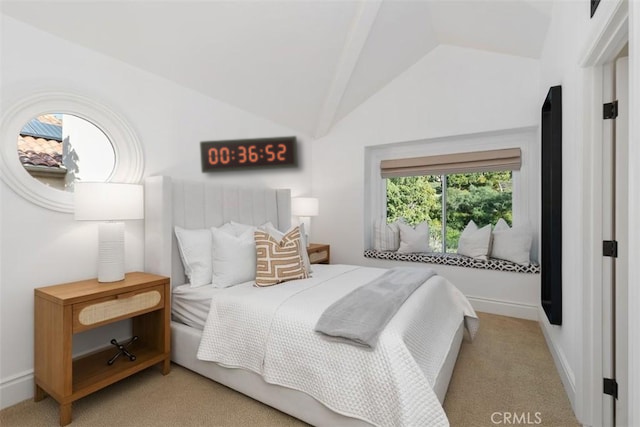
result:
{"hour": 0, "minute": 36, "second": 52}
